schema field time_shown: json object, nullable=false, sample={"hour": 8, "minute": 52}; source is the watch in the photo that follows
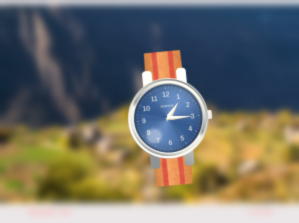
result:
{"hour": 1, "minute": 15}
